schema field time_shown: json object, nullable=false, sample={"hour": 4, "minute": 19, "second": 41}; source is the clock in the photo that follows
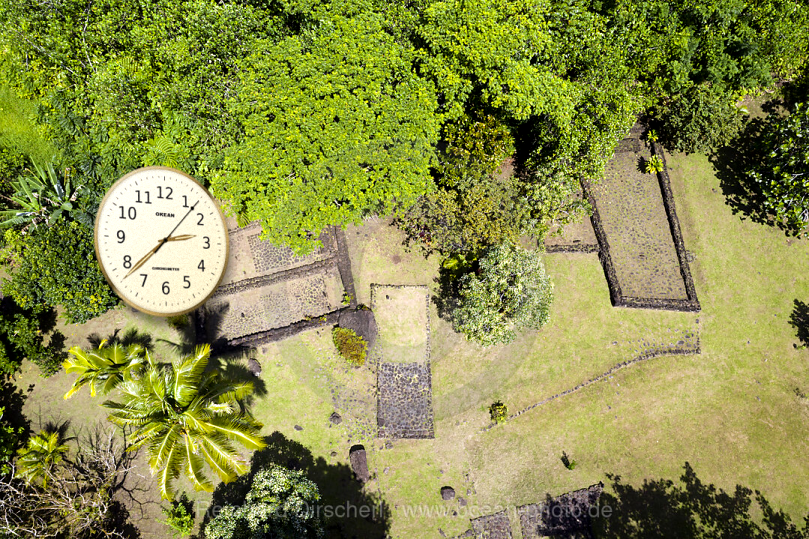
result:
{"hour": 2, "minute": 38, "second": 7}
